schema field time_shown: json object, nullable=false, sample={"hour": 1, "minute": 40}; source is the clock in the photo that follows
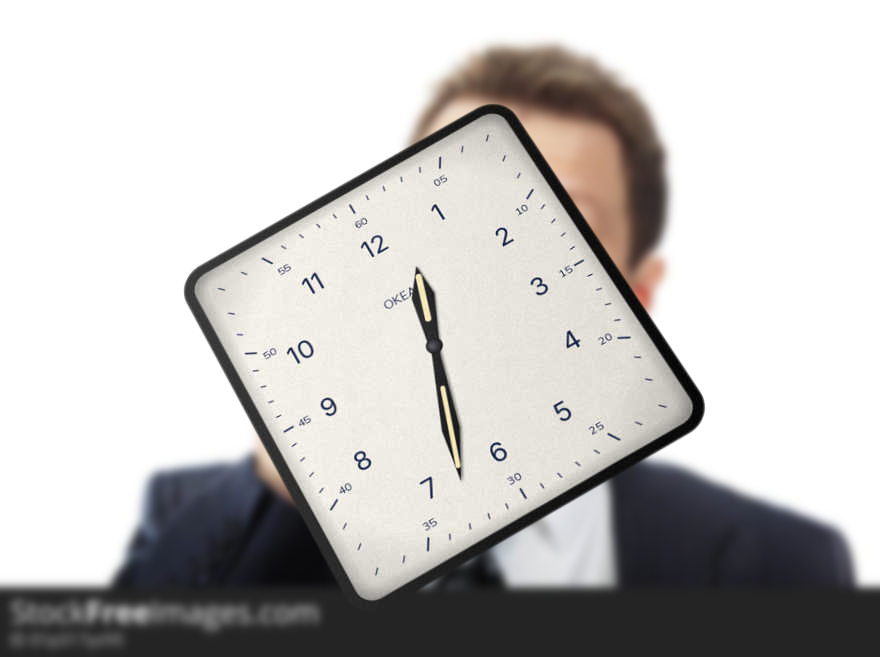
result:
{"hour": 12, "minute": 33}
